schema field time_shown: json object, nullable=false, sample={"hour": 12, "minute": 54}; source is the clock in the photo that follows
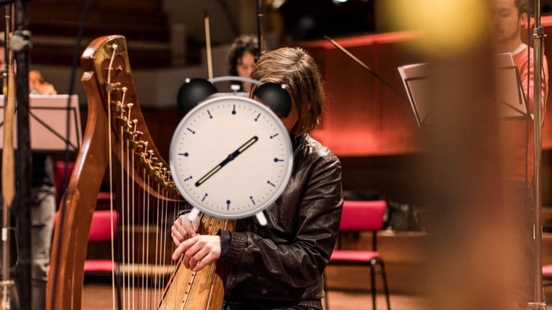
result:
{"hour": 1, "minute": 38}
